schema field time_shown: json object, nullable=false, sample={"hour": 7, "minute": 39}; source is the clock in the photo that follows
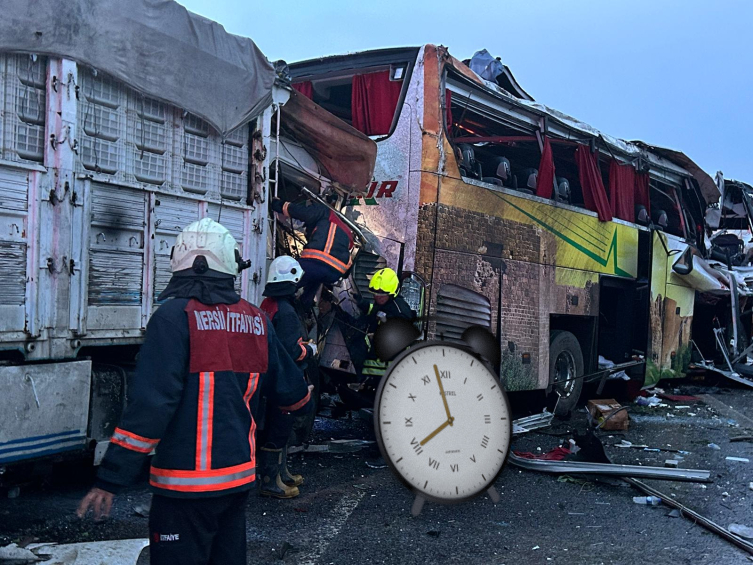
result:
{"hour": 7, "minute": 58}
